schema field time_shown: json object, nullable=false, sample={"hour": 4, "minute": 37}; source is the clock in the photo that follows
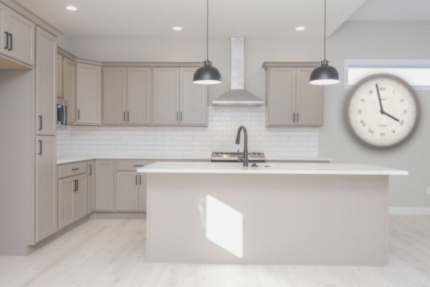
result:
{"hour": 3, "minute": 58}
